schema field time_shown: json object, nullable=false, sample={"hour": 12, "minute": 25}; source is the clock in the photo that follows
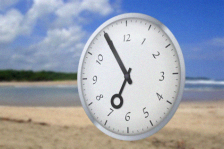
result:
{"hour": 6, "minute": 55}
